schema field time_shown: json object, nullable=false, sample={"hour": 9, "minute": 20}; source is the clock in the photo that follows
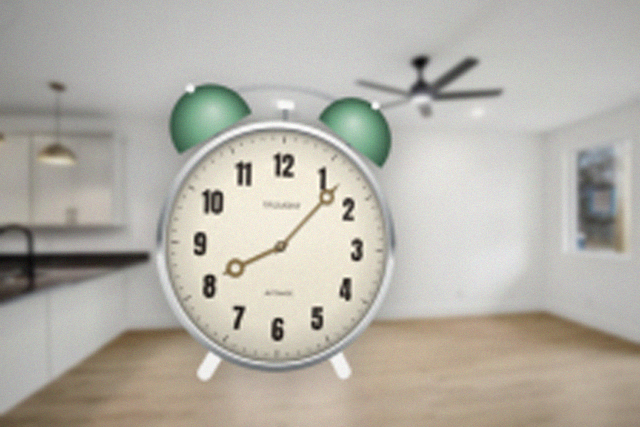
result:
{"hour": 8, "minute": 7}
